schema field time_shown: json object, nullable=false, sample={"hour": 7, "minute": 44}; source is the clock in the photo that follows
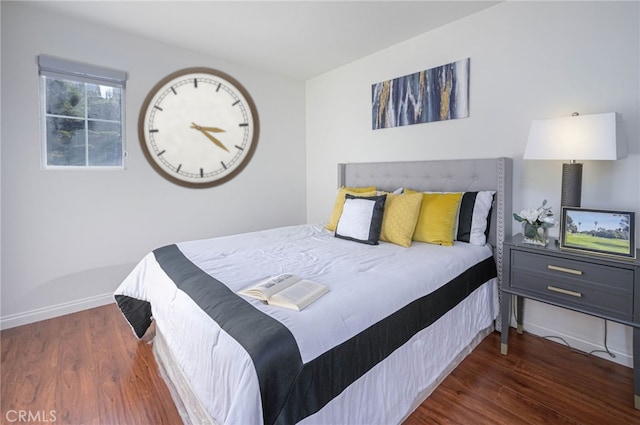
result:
{"hour": 3, "minute": 22}
